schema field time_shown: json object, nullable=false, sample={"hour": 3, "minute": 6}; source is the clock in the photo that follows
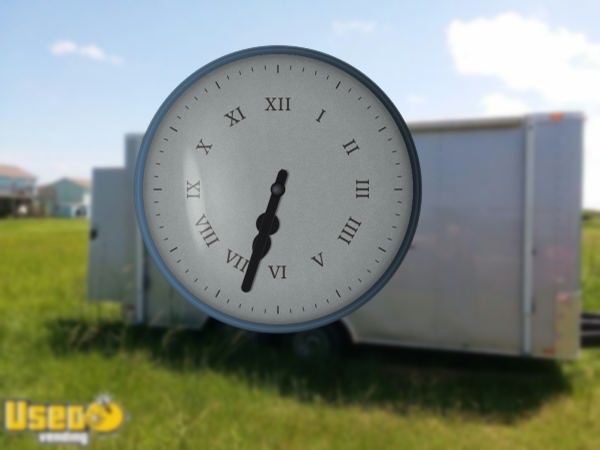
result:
{"hour": 6, "minute": 33}
